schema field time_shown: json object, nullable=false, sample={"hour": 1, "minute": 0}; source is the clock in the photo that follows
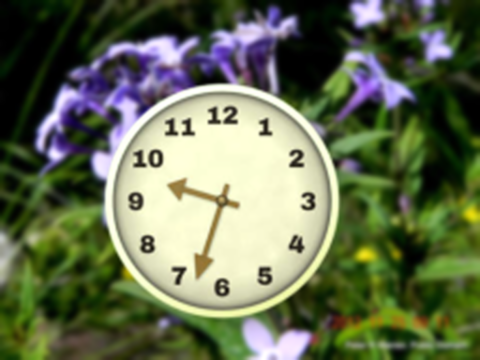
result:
{"hour": 9, "minute": 33}
